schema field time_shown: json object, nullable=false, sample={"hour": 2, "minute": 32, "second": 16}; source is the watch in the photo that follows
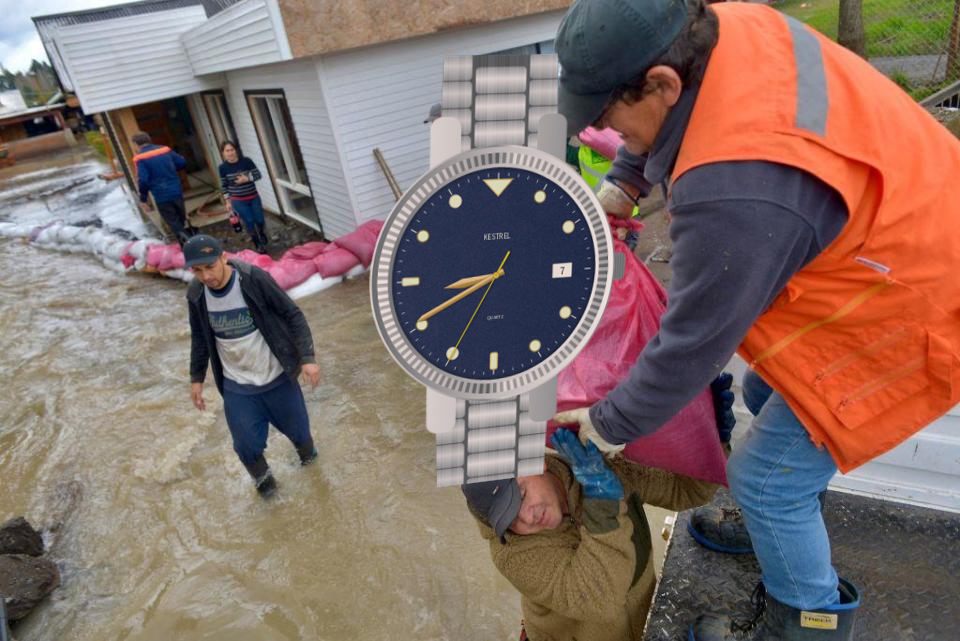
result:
{"hour": 8, "minute": 40, "second": 35}
